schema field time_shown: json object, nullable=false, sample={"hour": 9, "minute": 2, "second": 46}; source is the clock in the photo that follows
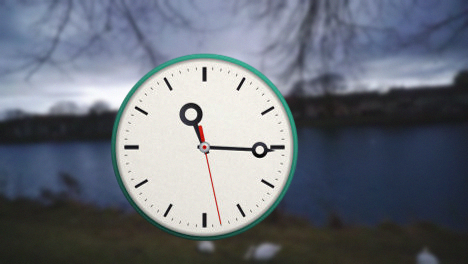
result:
{"hour": 11, "minute": 15, "second": 28}
